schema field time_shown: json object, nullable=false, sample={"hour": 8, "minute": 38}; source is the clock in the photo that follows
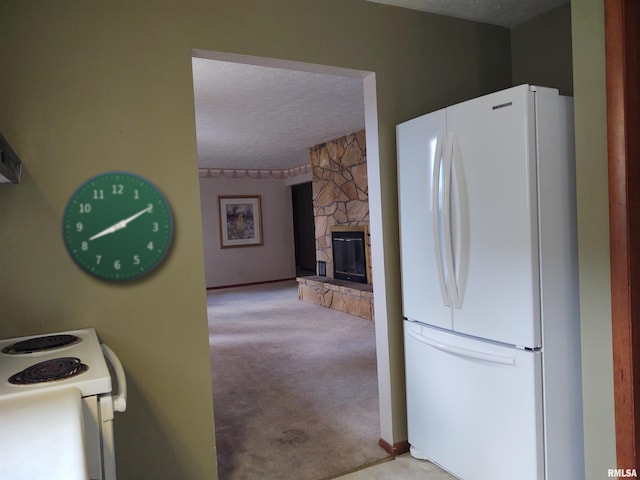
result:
{"hour": 8, "minute": 10}
